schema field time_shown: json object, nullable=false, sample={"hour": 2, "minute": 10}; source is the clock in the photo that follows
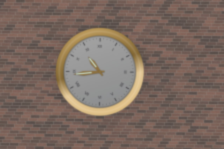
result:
{"hour": 10, "minute": 44}
